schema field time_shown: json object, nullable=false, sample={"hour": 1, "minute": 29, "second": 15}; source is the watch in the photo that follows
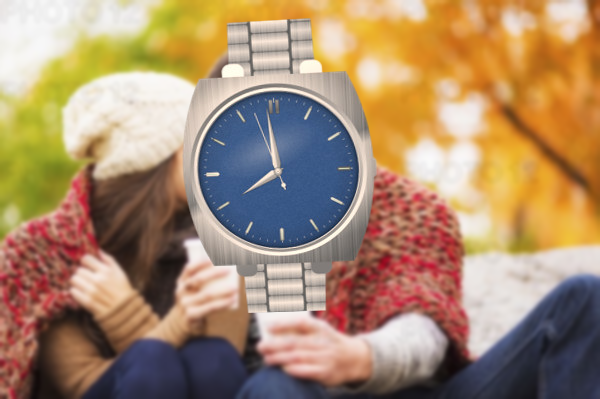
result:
{"hour": 7, "minute": 58, "second": 57}
